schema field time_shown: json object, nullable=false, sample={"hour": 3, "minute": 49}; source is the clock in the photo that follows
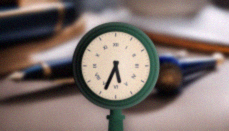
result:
{"hour": 5, "minute": 34}
